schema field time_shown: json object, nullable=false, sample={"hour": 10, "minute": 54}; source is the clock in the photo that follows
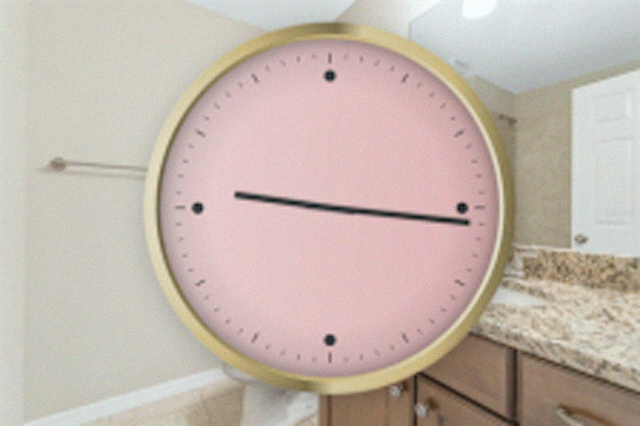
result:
{"hour": 9, "minute": 16}
